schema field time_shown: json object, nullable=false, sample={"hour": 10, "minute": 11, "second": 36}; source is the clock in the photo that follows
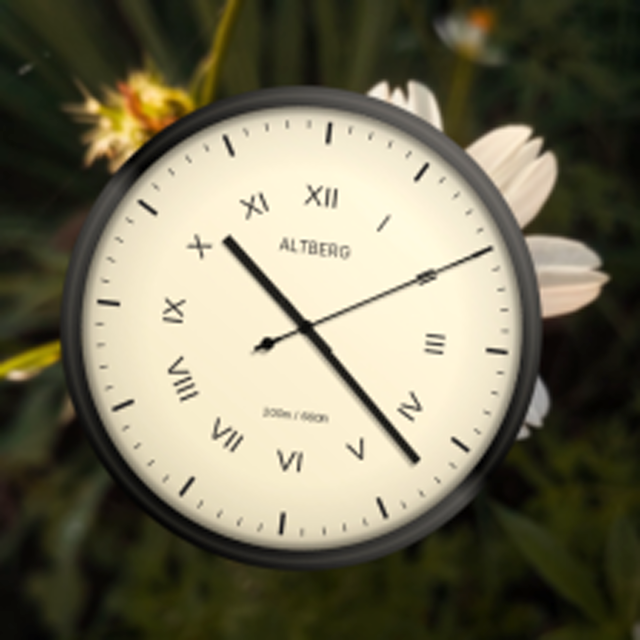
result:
{"hour": 10, "minute": 22, "second": 10}
